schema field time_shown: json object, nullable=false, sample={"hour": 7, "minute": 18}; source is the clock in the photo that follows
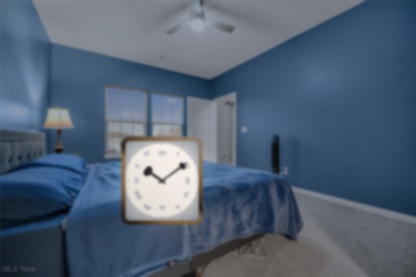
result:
{"hour": 10, "minute": 9}
